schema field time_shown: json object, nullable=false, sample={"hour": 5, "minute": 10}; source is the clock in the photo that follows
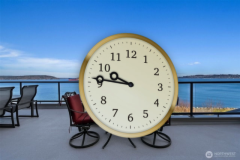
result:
{"hour": 9, "minute": 46}
